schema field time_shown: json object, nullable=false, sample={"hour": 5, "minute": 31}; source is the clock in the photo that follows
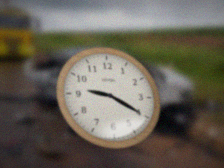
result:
{"hour": 9, "minute": 20}
